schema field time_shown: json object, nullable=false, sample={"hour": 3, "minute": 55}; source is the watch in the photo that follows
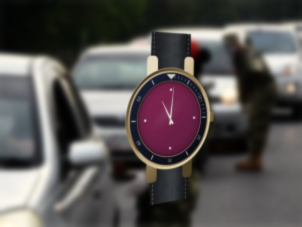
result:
{"hour": 11, "minute": 1}
